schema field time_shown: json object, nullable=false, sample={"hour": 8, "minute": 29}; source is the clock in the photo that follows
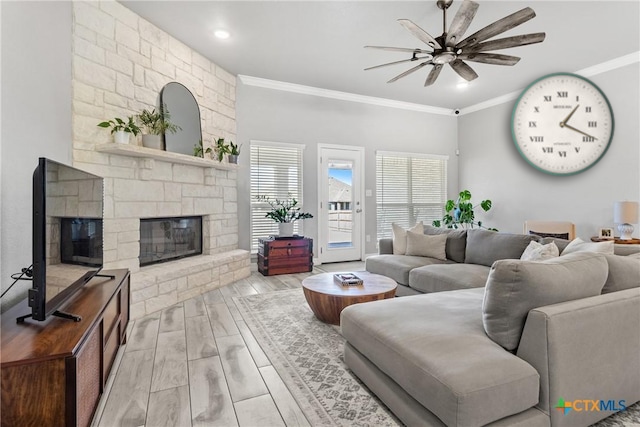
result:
{"hour": 1, "minute": 19}
